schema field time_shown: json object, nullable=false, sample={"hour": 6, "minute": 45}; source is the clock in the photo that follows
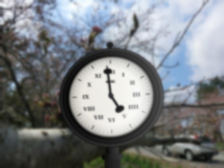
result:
{"hour": 4, "minute": 59}
